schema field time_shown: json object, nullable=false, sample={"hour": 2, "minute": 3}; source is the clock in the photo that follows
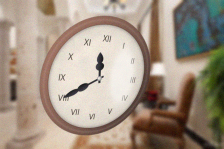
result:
{"hour": 11, "minute": 40}
